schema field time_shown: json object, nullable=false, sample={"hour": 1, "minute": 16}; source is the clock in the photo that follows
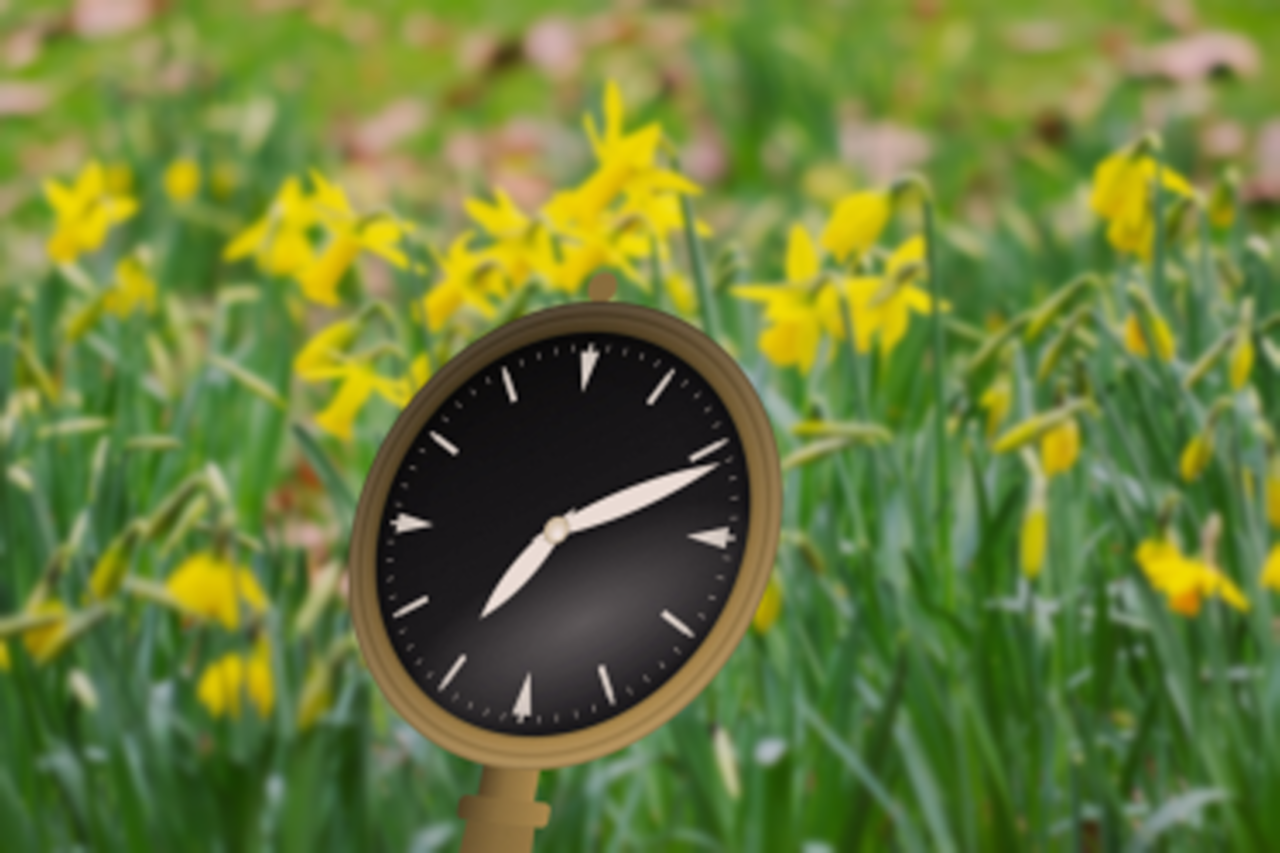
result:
{"hour": 7, "minute": 11}
